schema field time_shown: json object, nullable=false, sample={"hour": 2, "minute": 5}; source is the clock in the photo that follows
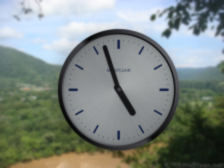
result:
{"hour": 4, "minute": 57}
